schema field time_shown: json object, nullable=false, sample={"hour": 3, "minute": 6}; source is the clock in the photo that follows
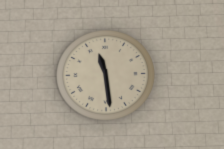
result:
{"hour": 11, "minute": 29}
